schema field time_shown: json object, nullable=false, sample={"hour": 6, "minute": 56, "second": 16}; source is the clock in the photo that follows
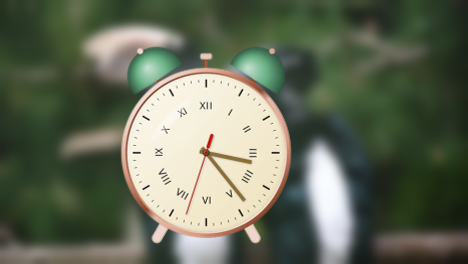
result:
{"hour": 3, "minute": 23, "second": 33}
